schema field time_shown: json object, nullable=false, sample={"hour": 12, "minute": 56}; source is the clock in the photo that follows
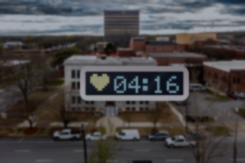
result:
{"hour": 4, "minute": 16}
